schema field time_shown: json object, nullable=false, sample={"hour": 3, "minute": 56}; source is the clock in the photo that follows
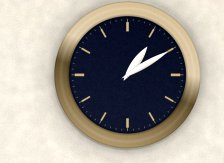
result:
{"hour": 1, "minute": 10}
